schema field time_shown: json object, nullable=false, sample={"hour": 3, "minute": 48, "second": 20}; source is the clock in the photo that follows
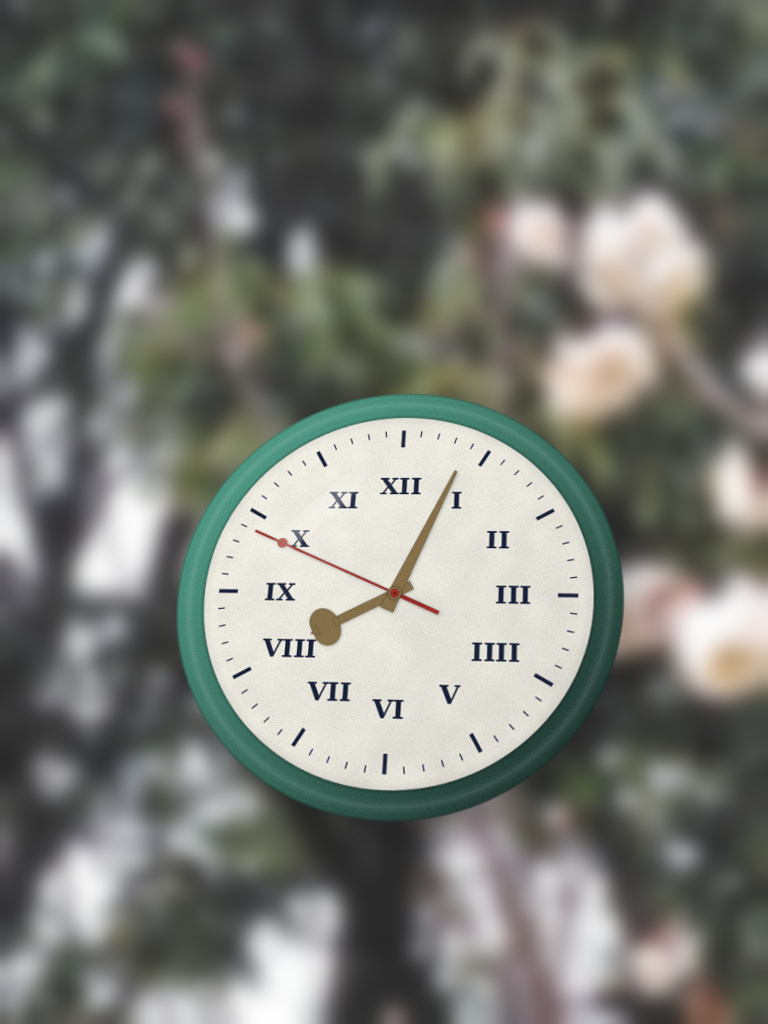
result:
{"hour": 8, "minute": 3, "second": 49}
